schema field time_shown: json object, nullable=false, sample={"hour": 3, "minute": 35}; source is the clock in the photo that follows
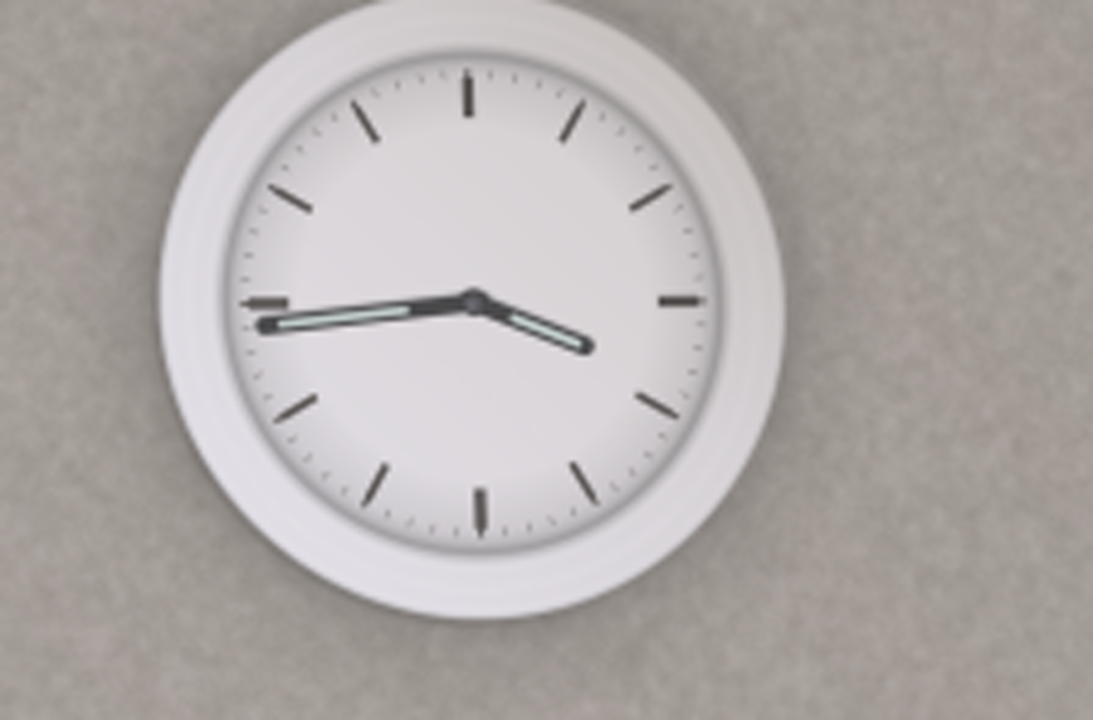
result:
{"hour": 3, "minute": 44}
